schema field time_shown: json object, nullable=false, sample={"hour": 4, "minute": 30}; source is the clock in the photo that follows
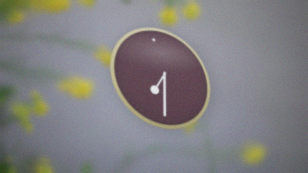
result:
{"hour": 7, "minute": 33}
